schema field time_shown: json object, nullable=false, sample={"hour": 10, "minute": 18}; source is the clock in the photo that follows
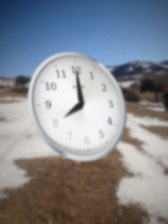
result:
{"hour": 8, "minute": 0}
